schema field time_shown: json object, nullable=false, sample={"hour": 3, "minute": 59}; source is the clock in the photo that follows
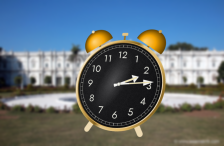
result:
{"hour": 2, "minute": 14}
